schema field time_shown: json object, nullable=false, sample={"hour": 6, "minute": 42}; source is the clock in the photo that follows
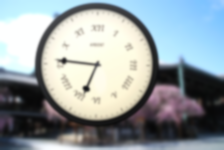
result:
{"hour": 6, "minute": 46}
